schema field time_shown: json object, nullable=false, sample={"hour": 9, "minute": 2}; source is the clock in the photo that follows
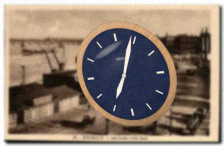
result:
{"hour": 7, "minute": 4}
